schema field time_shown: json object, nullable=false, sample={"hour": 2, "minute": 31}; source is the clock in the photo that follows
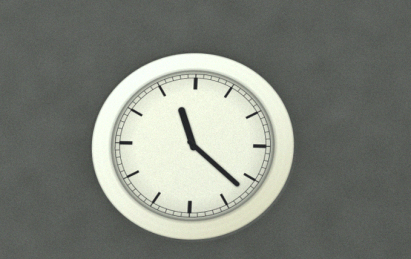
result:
{"hour": 11, "minute": 22}
